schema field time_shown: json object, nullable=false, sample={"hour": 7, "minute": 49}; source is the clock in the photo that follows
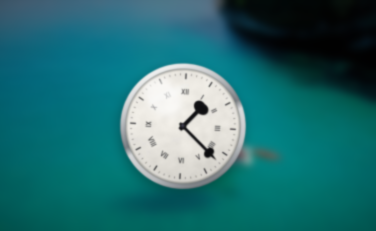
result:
{"hour": 1, "minute": 22}
